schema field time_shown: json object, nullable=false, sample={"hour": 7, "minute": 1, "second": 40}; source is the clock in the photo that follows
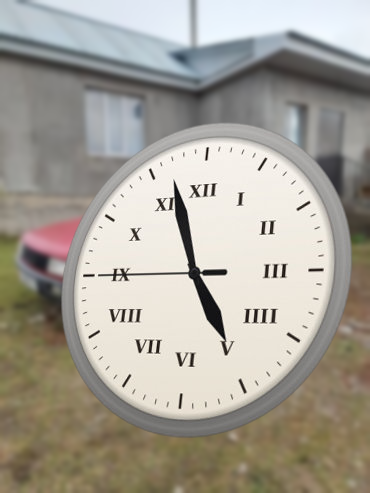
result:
{"hour": 4, "minute": 56, "second": 45}
